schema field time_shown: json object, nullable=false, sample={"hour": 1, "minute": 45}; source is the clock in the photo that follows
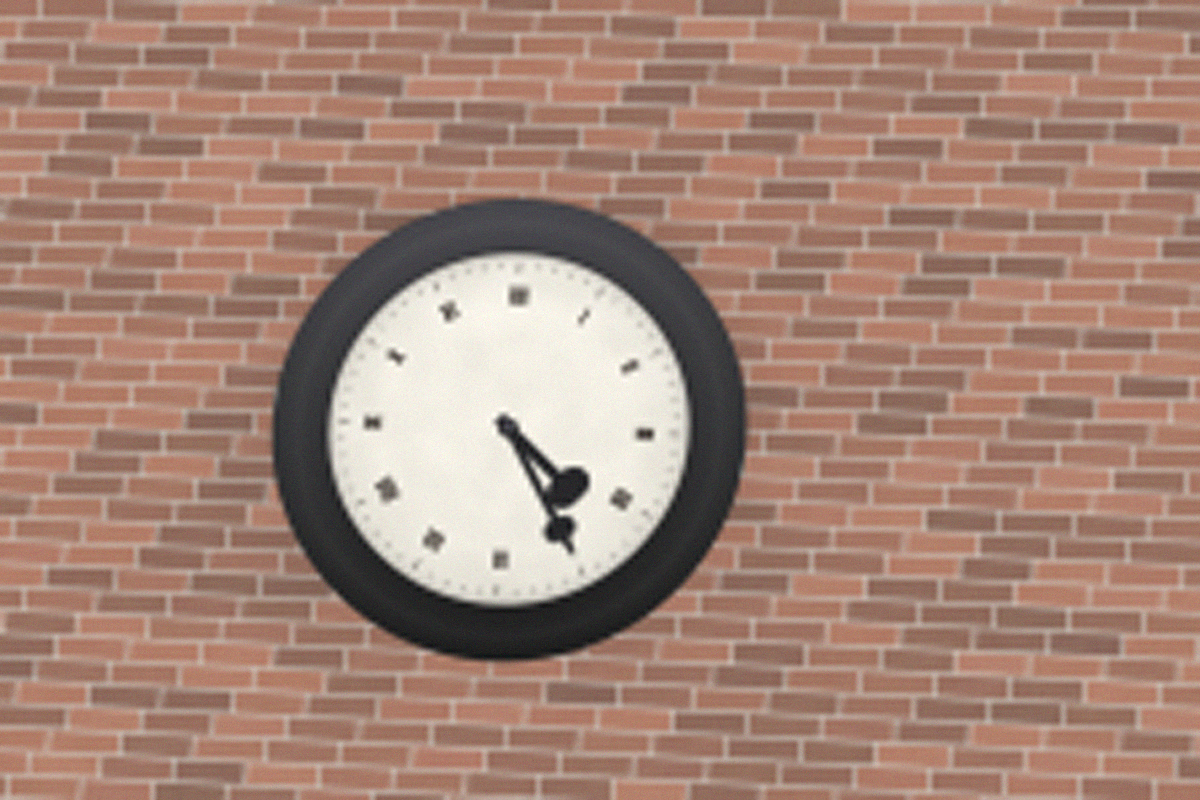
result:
{"hour": 4, "minute": 25}
